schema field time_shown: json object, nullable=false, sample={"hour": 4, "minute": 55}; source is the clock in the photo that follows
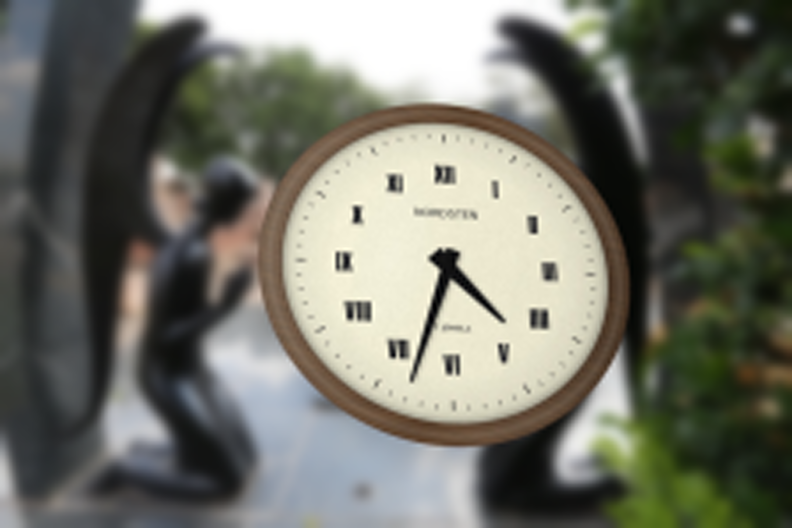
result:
{"hour": 4, "minute": 33}
